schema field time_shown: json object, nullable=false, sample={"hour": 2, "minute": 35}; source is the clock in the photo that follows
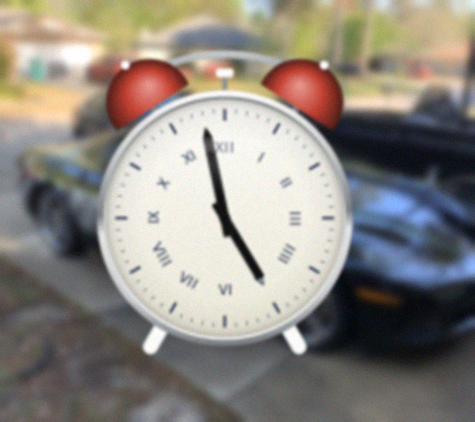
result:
{"hour": 4, "minute": 58}
